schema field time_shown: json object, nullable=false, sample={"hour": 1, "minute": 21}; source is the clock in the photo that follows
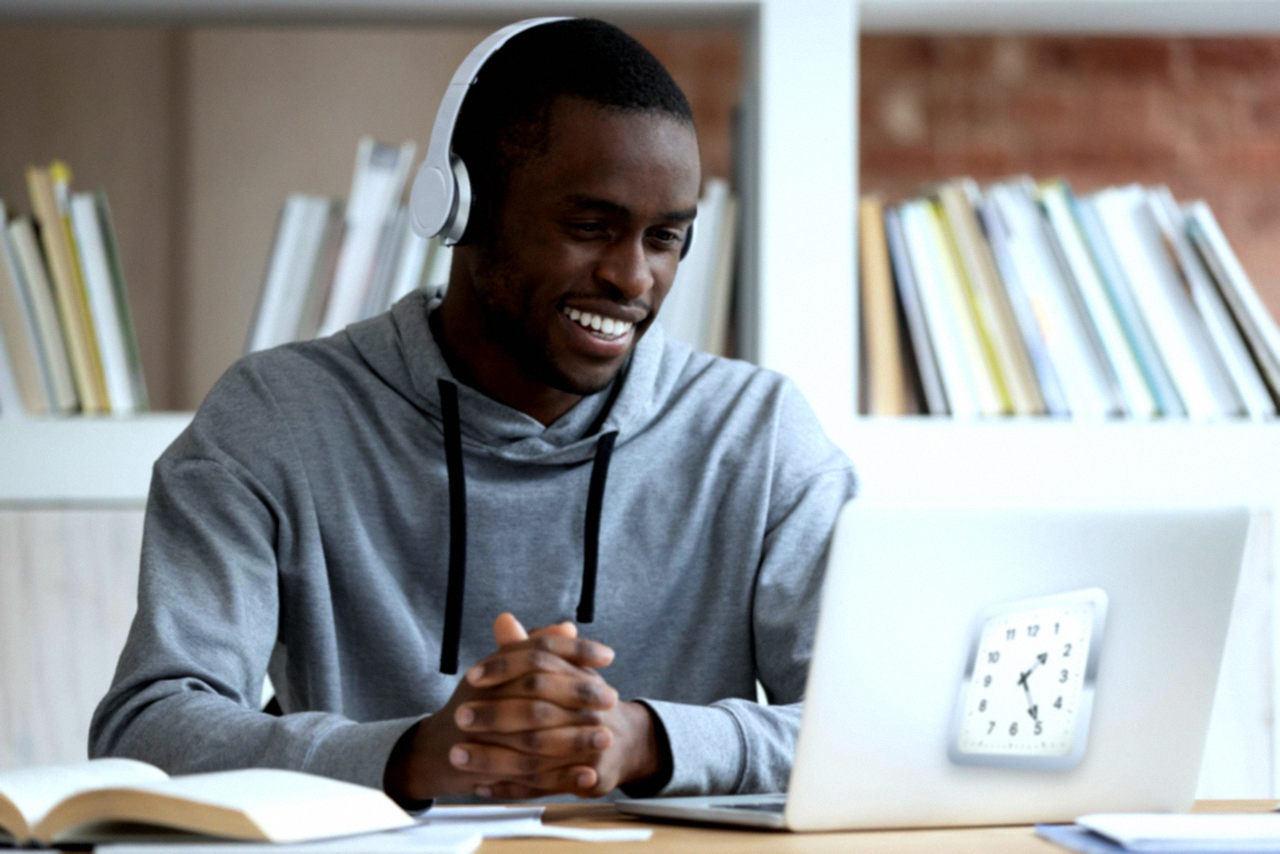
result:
{"hour": 1, "minute": 25}
